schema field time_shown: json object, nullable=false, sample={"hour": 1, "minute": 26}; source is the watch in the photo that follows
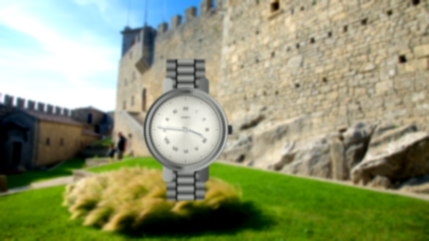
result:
{"hour": 3, "minute": 46}
